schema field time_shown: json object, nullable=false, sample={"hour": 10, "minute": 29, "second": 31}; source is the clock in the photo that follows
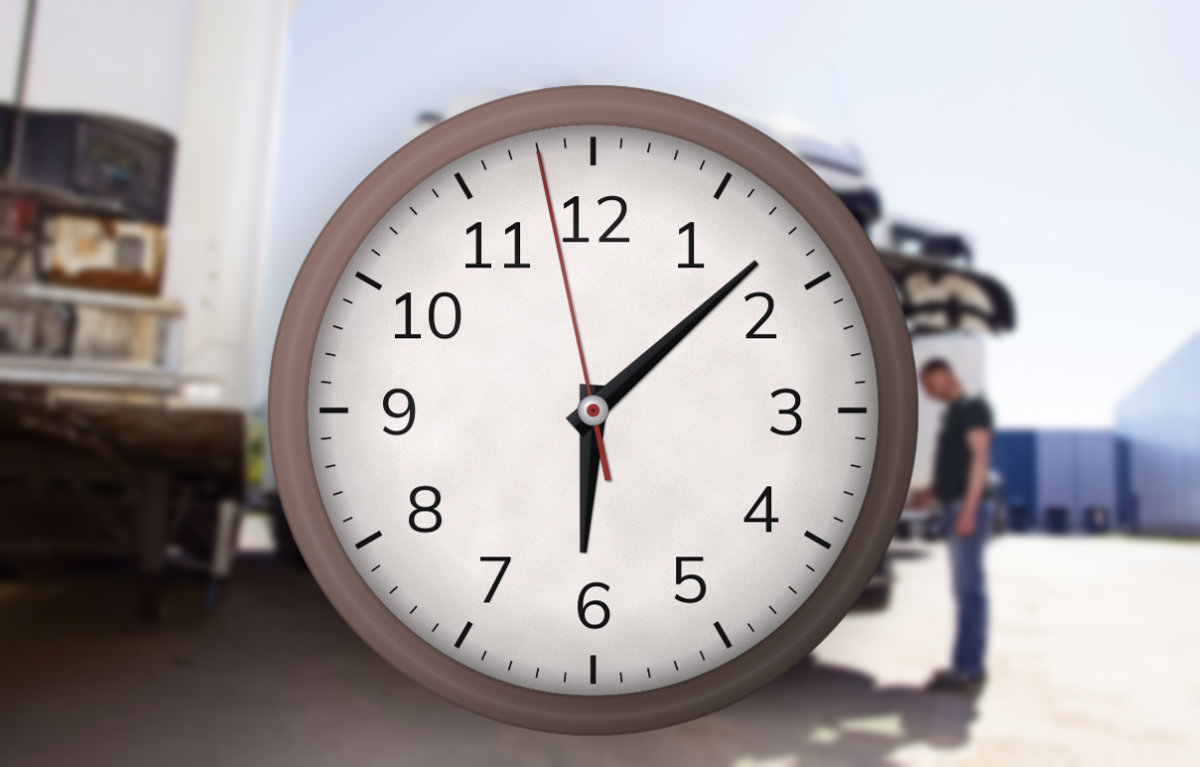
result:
{"hour": 6, "minute": 7, "second": 58}
